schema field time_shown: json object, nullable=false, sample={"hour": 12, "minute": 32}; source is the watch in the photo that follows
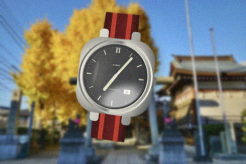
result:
{"hour": 7, "minute": 6}
